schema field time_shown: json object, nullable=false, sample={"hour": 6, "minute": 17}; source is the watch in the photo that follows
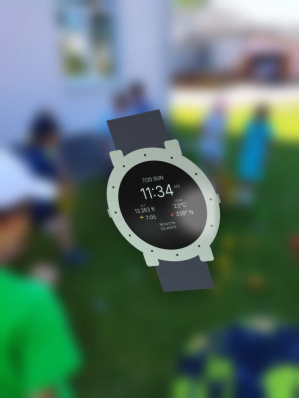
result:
{"hour": 11, "minute": 34}
